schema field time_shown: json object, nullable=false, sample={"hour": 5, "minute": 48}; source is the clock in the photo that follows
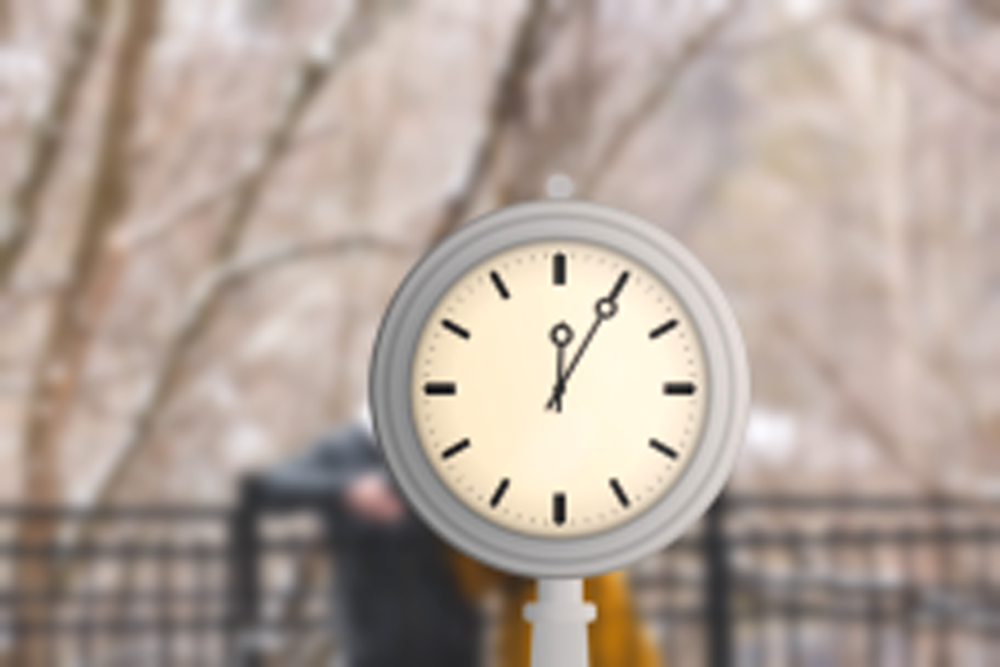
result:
{"hour": 12, "minute": 5}
